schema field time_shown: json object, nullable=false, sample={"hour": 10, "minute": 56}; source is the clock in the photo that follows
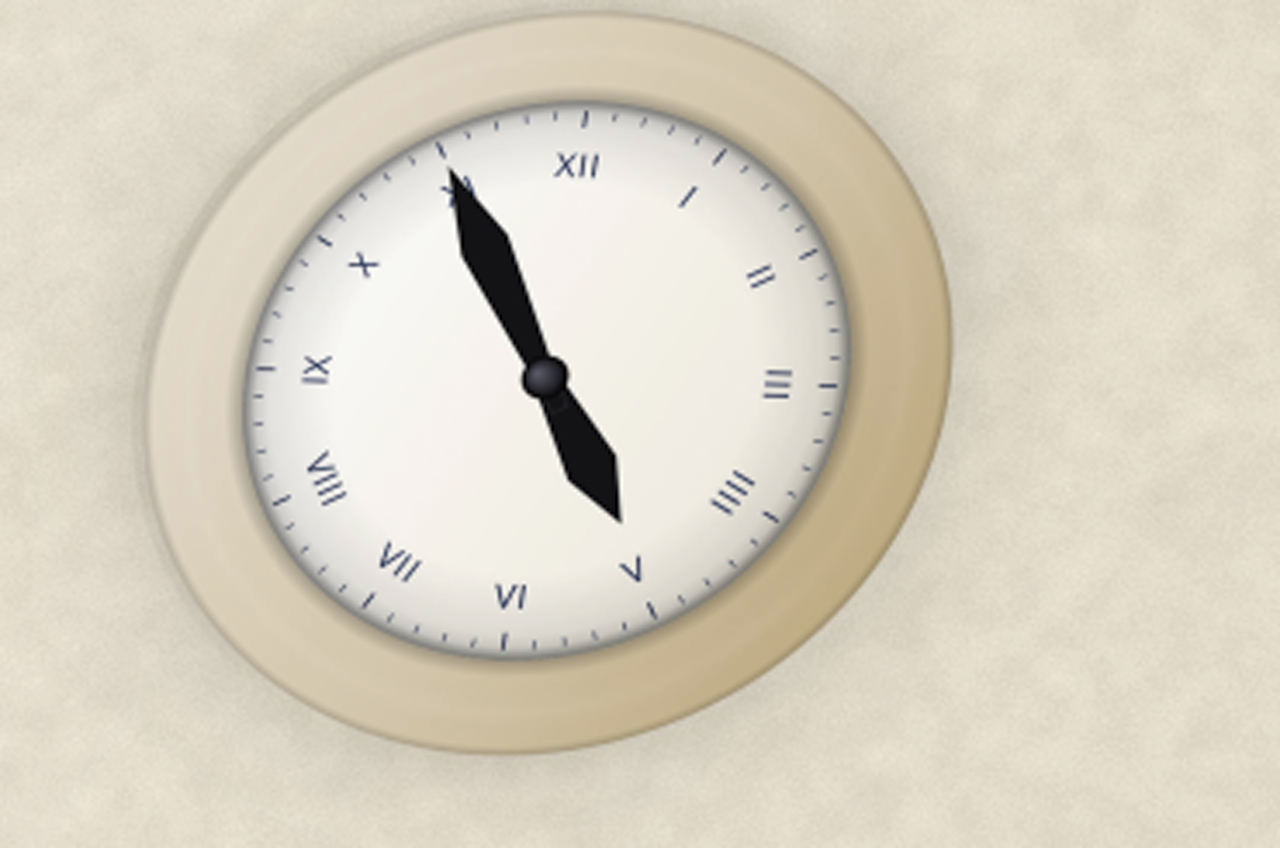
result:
{"hour": 4, "minute": 55}
